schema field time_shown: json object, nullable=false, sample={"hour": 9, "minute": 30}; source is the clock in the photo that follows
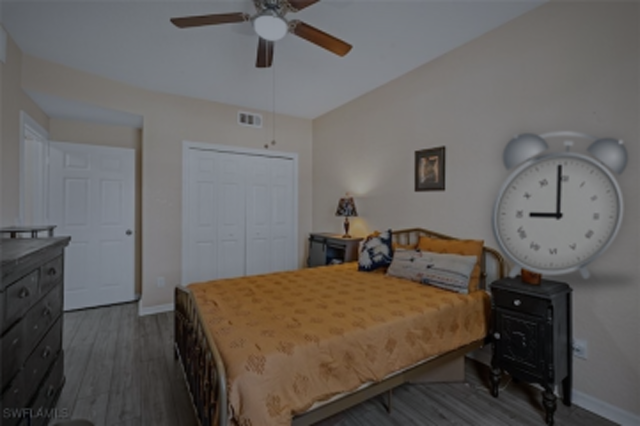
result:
{"hour": 8, "minute": 59}
